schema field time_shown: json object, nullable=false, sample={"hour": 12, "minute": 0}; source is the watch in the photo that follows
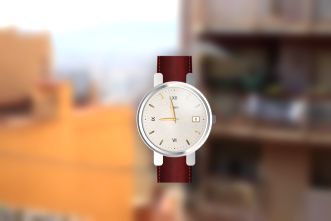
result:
{"hour": 8, "minute": 58}
